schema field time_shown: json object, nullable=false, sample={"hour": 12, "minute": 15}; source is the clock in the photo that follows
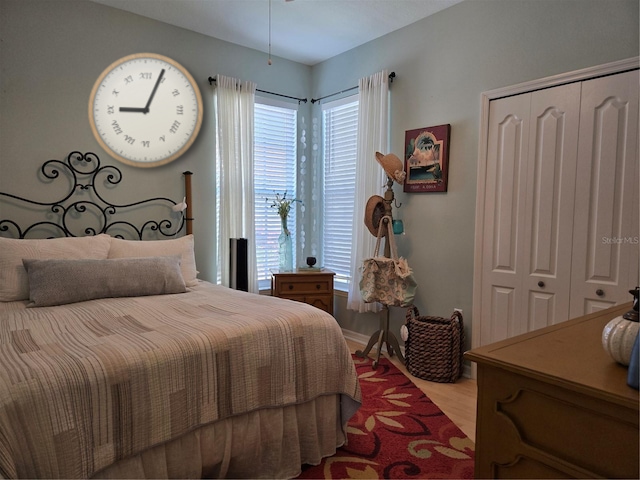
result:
{"hour": 9, "minute": 4}
